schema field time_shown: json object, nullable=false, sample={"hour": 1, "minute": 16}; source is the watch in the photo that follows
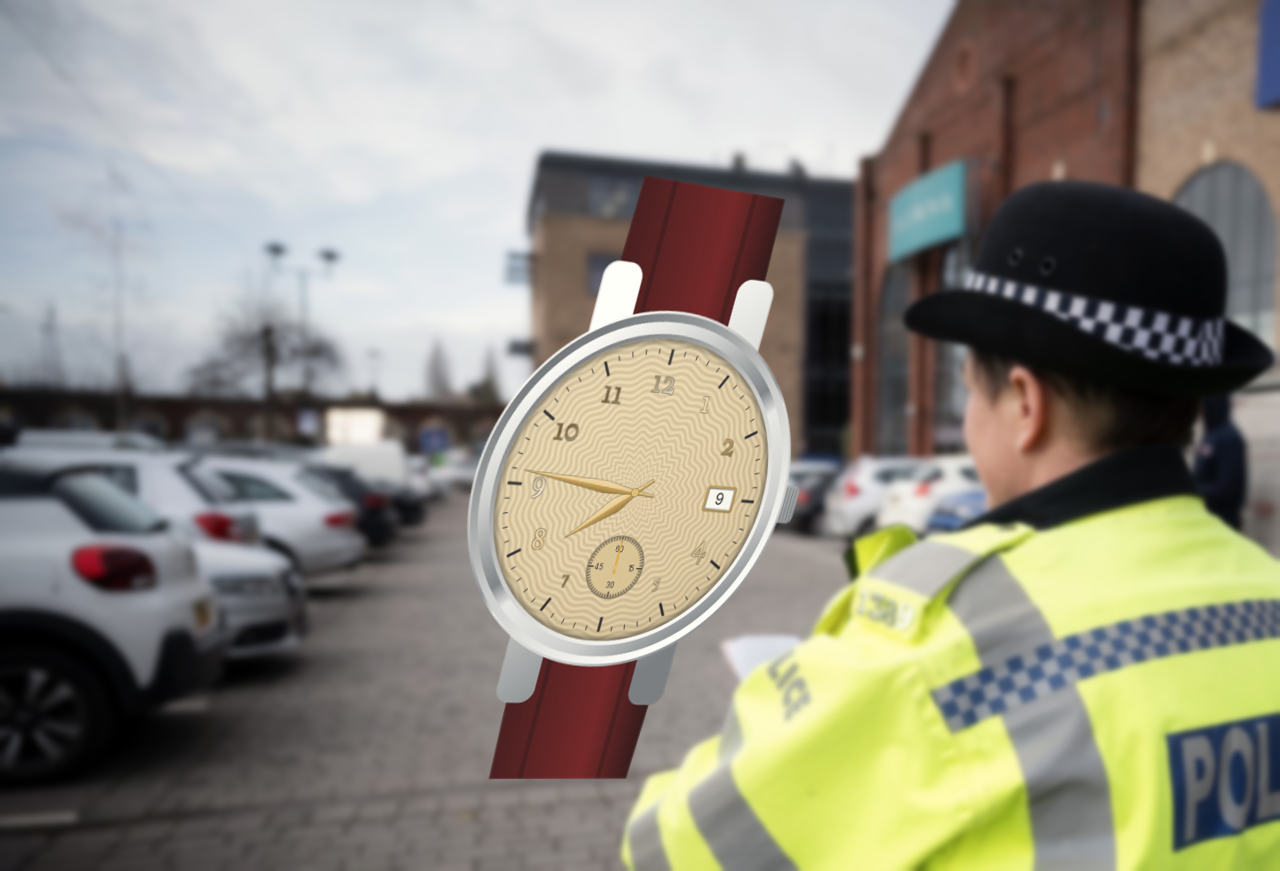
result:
{"hour": 7, "minute": 46}
